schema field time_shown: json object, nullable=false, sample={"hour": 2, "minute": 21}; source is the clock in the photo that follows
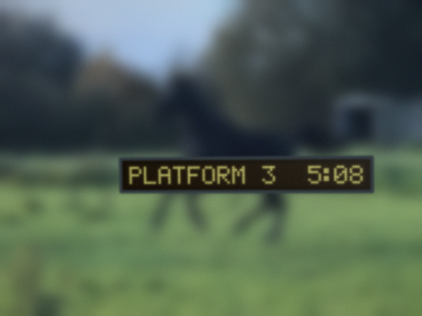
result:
{"hour": 5, "minute": 8}
